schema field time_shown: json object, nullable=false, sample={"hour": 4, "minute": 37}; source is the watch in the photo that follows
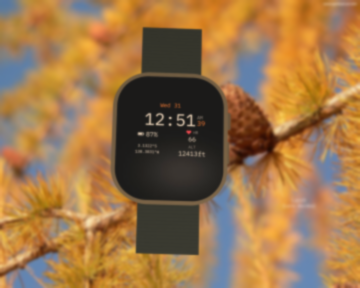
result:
{"hour": 12, "minute": 51}
